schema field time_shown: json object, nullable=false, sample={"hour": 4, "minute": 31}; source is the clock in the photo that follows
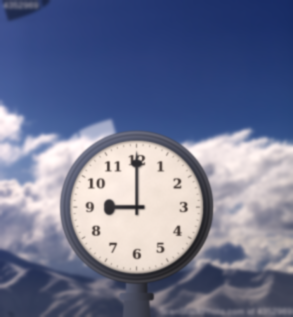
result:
{"hour": 9, "minute": 0}
